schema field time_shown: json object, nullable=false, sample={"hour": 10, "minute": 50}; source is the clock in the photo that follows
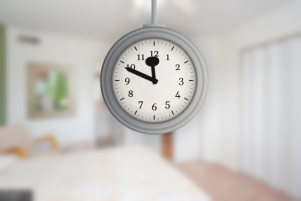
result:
{"hour": 11, "minute": 49}
